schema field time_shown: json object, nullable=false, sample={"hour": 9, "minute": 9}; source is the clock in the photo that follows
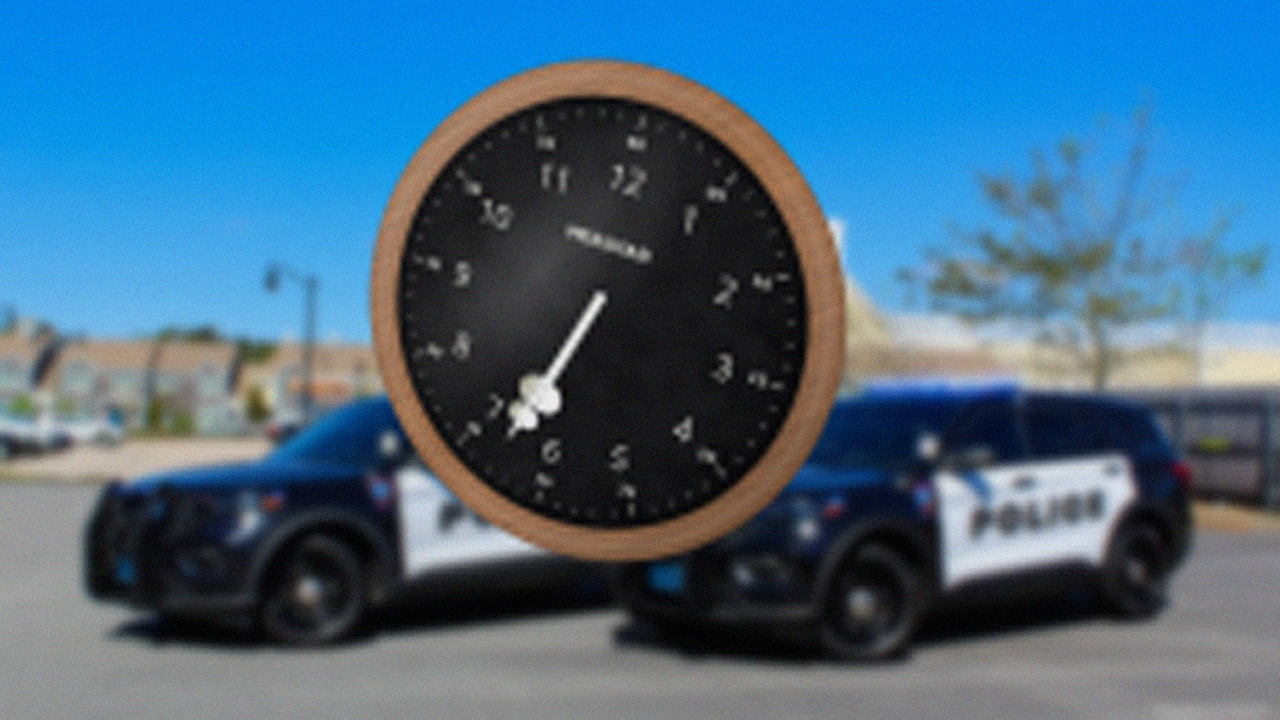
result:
{"hour": 6, "minute": 33}
